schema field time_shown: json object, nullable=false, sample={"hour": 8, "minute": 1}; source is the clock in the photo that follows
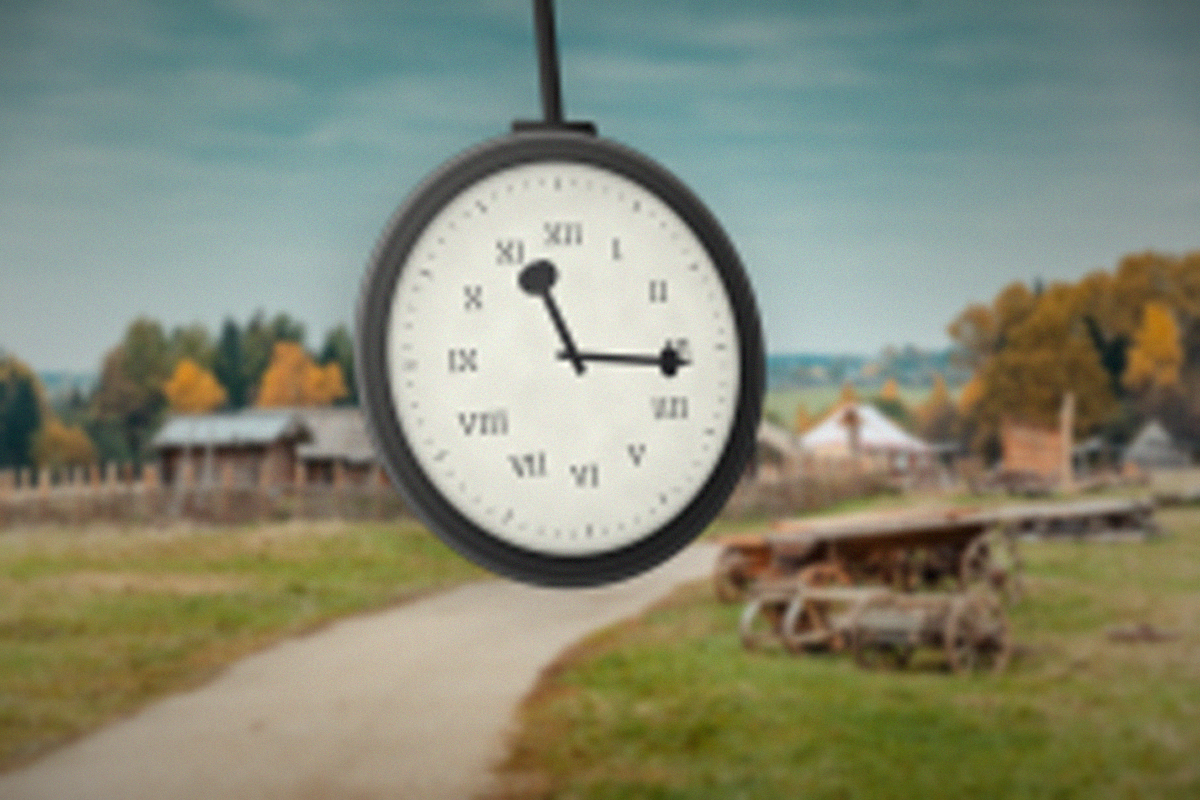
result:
{"hour": 11, "minute": 16}
